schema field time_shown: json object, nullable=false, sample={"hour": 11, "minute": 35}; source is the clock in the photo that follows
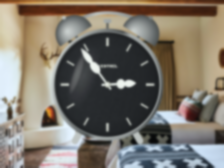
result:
{"hour": 2, "minute": 54}
